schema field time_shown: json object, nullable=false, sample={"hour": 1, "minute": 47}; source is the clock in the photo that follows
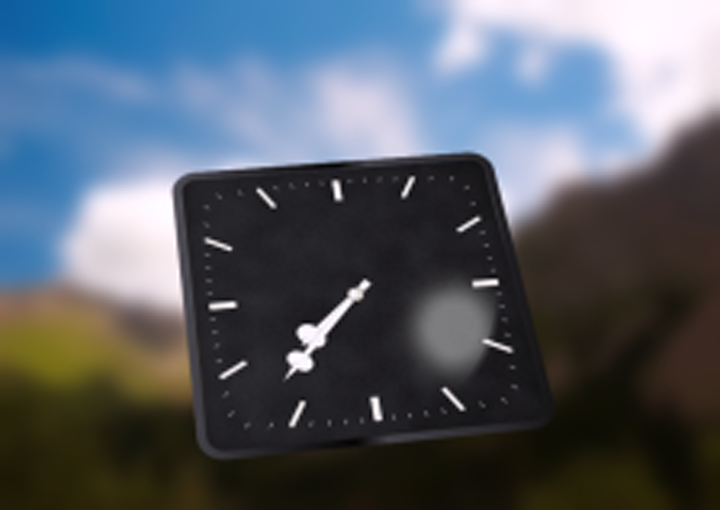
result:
{"hour": 7, "minute": 37}
